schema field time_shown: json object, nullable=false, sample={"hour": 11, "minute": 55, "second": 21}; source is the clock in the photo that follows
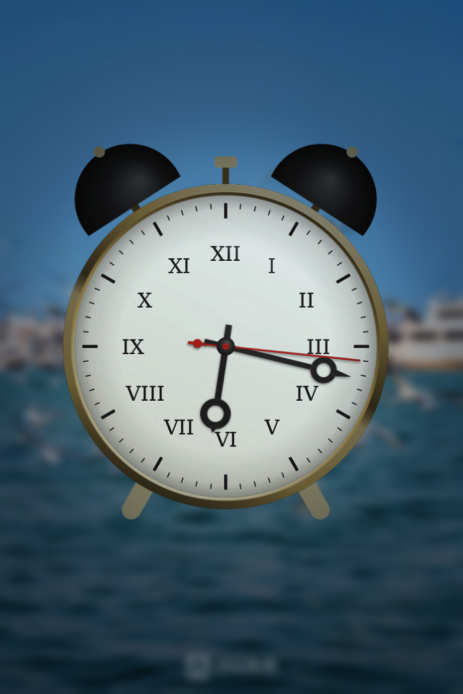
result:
{"hour": 6, "minute": 17, "second": 16}
